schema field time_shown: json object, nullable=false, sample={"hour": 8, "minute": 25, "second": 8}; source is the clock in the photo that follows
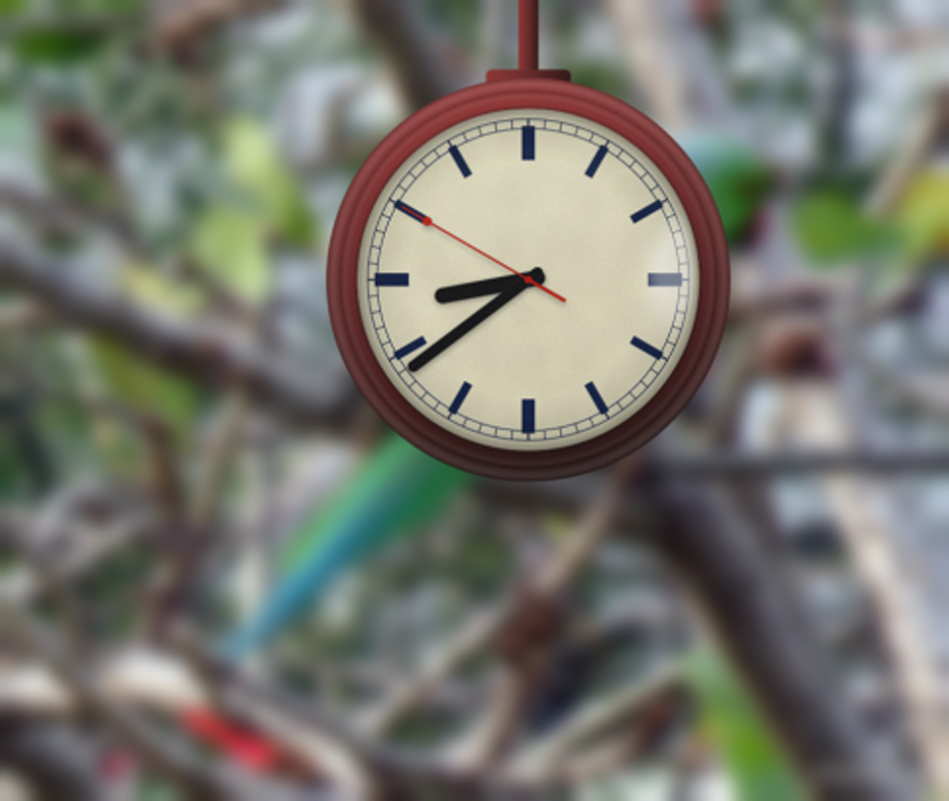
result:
{"hour": 8, "minute": 38, "second": 50}
